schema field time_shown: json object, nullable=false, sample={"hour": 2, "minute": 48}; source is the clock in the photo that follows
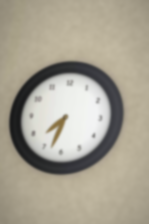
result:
{"hour": 7, "minute": 33}
